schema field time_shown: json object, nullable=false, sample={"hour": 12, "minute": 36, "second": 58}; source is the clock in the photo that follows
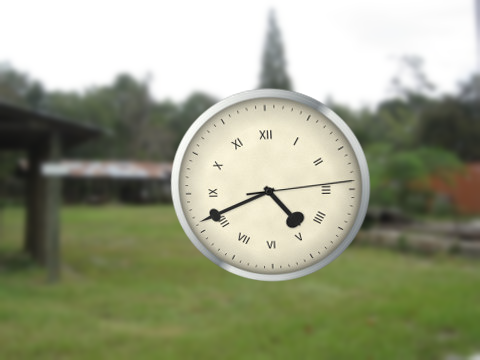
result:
{"hour": 4, "minute": 41, "second": 14}
